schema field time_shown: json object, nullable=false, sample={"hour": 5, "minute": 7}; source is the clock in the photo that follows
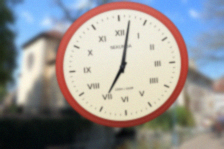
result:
{"hour": 7, "minute": 2}
